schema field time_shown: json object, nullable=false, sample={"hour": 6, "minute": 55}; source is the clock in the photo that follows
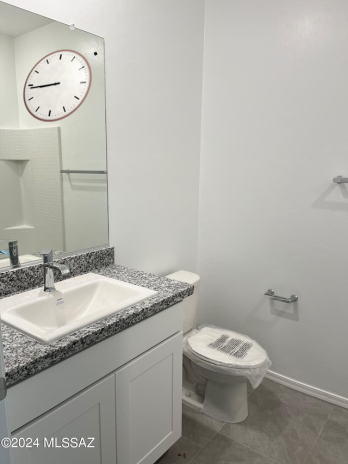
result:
{"hour": 8, "minute": 44}
